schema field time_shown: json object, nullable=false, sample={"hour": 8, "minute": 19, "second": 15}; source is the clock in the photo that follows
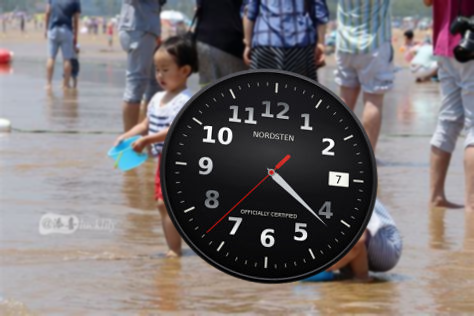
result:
{"hour": 4, "minute": 21, "second": 37}
